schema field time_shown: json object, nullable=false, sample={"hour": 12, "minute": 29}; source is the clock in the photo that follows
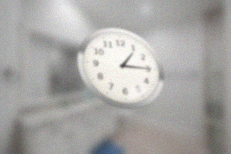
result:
{"hour": 1, "minute": 15}
